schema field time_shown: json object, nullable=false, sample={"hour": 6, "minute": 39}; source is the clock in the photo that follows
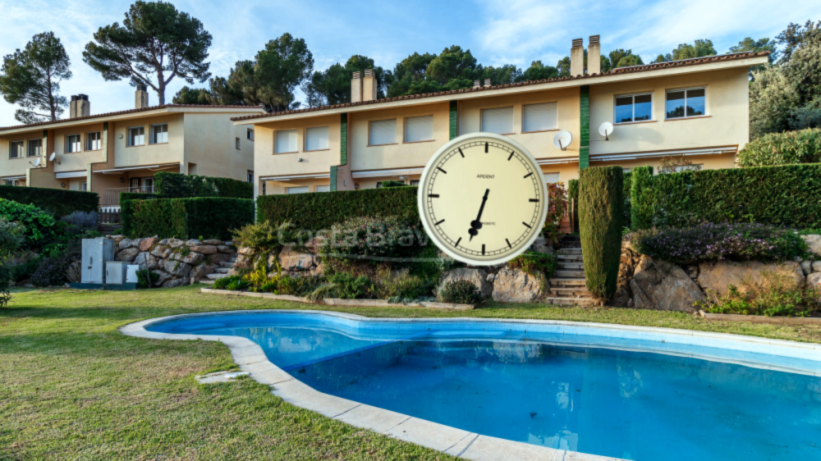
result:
{"hour": 6, "minute": 33}
